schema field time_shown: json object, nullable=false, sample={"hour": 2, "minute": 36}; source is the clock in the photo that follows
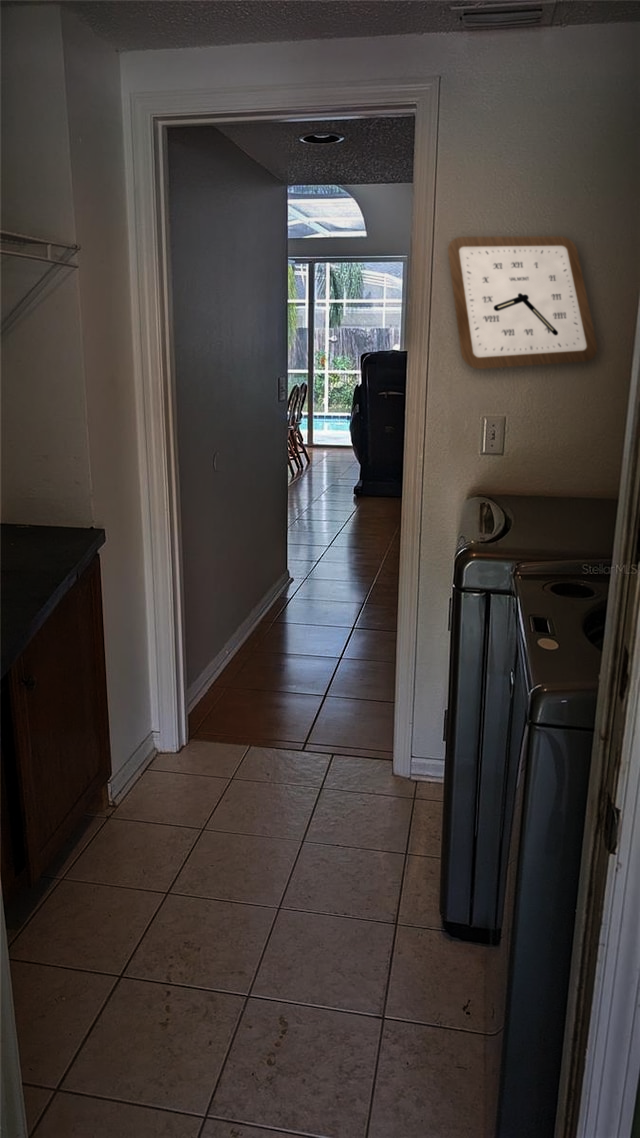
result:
{"hour": 8, "minute": 24}
